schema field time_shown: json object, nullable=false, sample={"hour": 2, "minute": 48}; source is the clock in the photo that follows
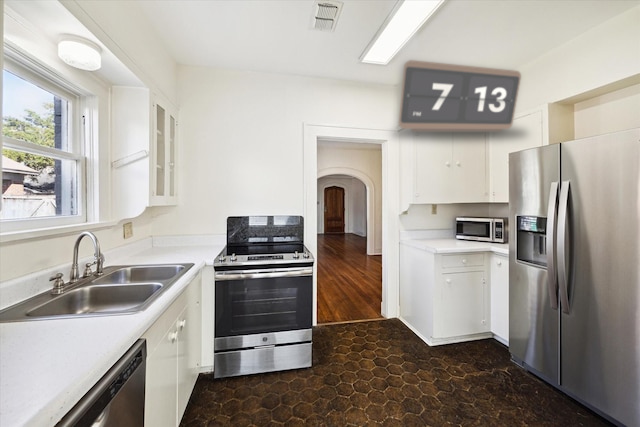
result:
{"hour": 7, "minute": 13}
